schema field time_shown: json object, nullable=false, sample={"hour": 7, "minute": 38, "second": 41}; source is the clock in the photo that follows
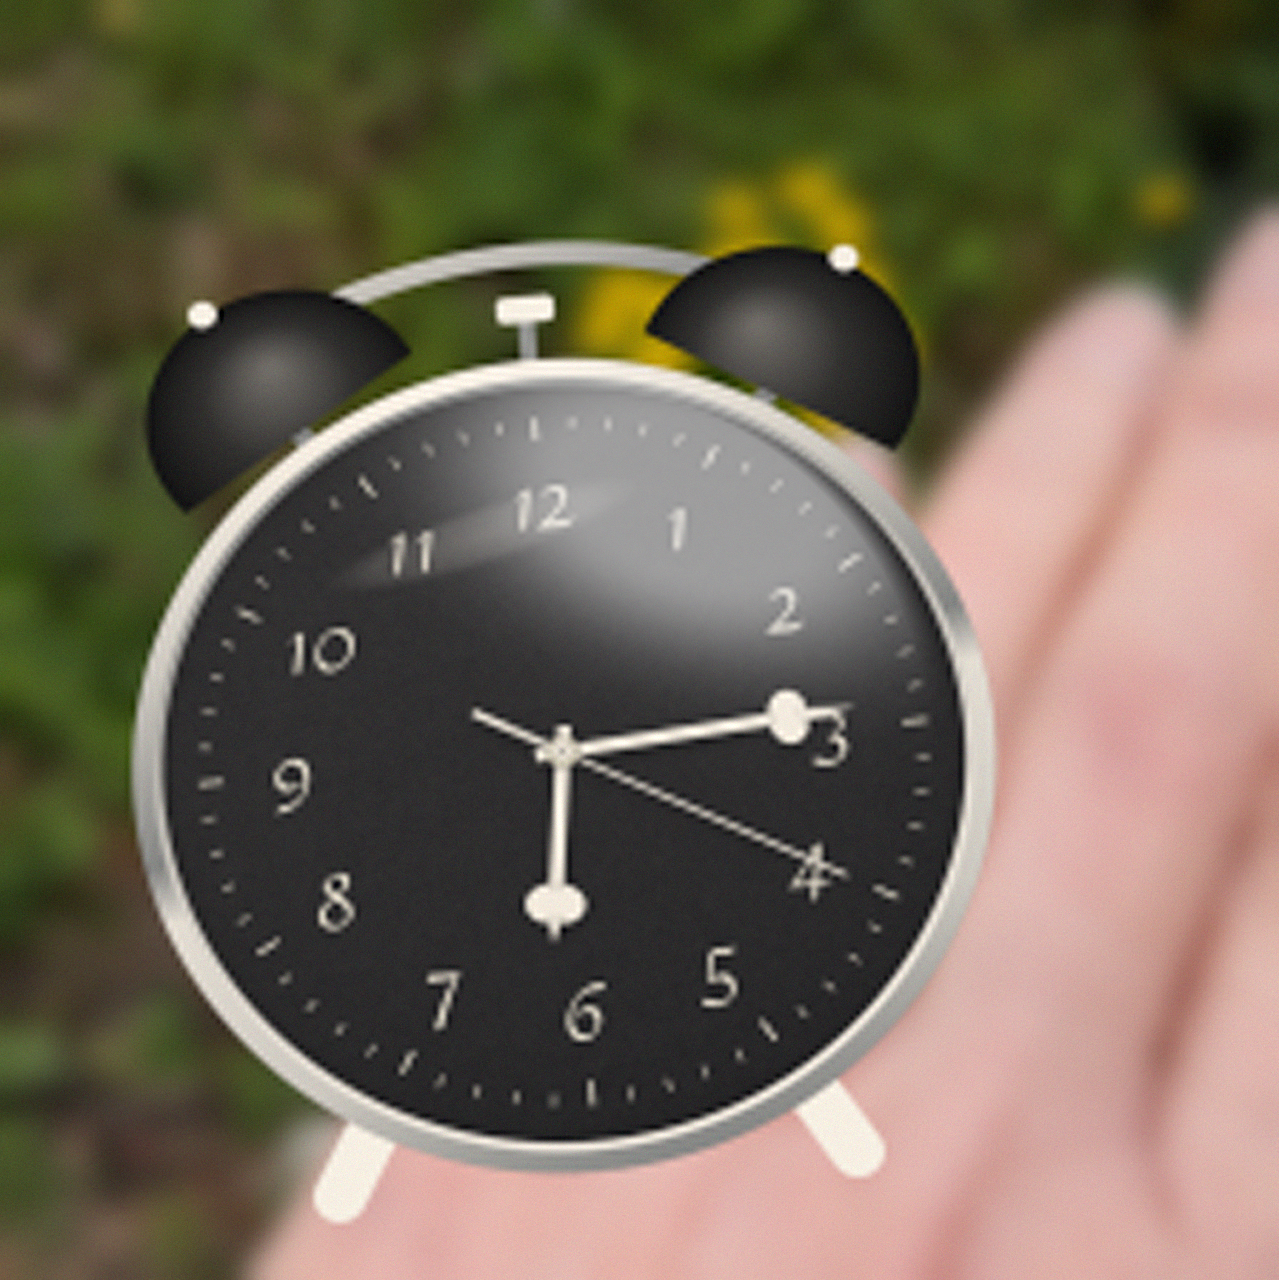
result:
{"hour": 6, "minute": 14, "second": 20}
